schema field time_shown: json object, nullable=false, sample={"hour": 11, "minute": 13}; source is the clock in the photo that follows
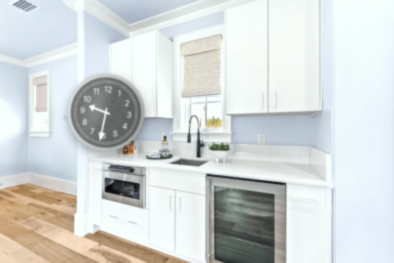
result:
{"hour": 9, "minute": 31}
